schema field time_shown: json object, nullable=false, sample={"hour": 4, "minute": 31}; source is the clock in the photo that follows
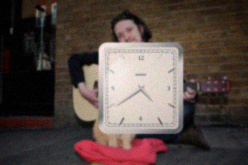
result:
{"hour": 4, "minute": 39}
